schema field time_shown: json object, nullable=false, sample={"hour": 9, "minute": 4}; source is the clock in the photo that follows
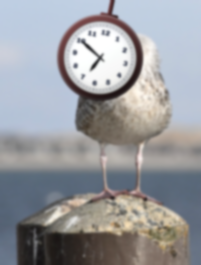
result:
{"hour": 6, "minute": 50}
